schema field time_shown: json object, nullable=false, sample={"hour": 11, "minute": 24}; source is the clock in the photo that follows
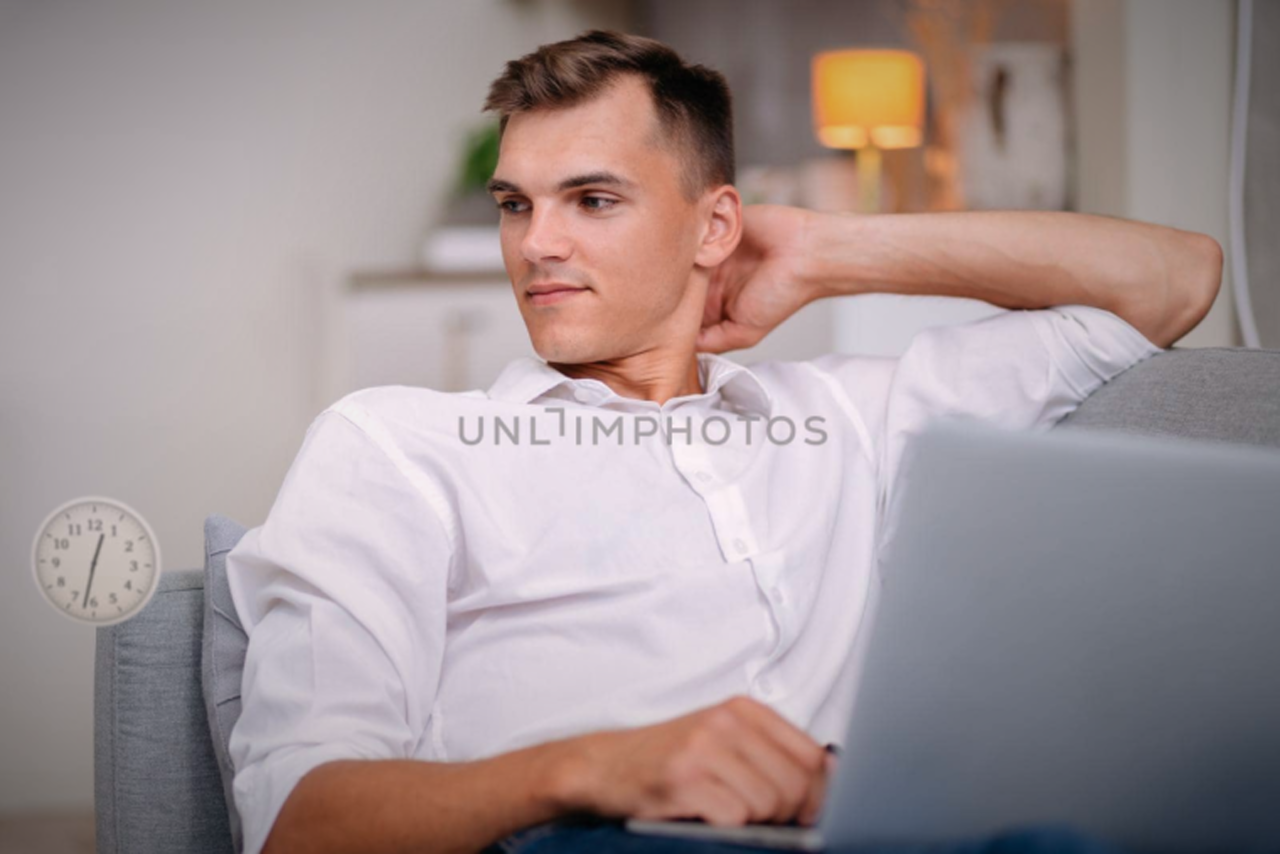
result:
{"hour": 12, "minute": 32}
